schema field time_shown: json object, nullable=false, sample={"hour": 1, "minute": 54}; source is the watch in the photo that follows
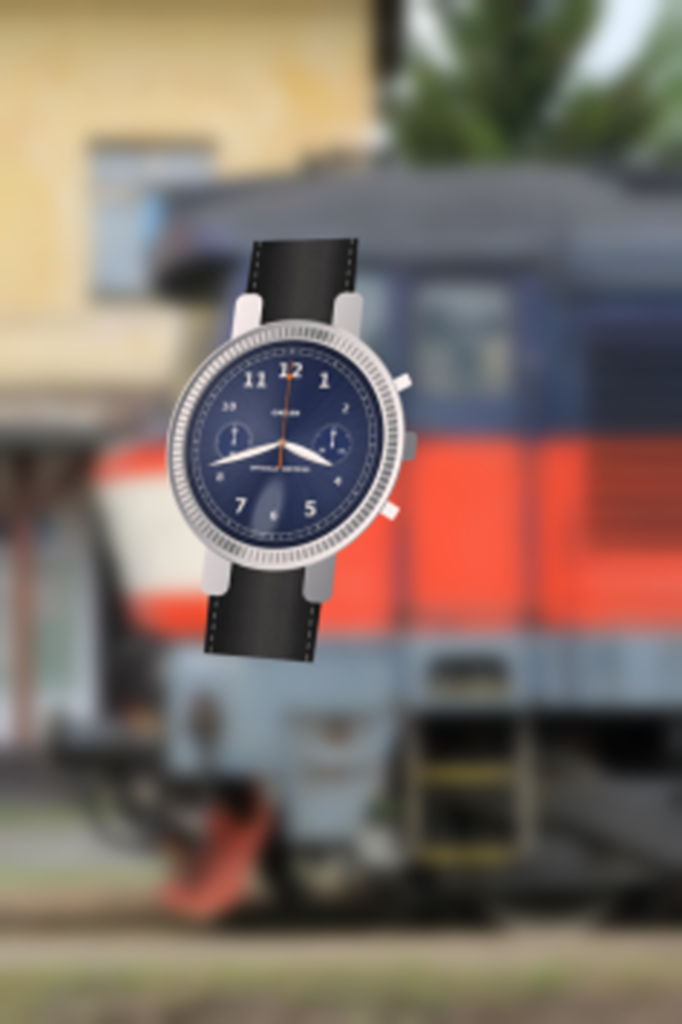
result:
{"hour": 3, "minute": 42}
